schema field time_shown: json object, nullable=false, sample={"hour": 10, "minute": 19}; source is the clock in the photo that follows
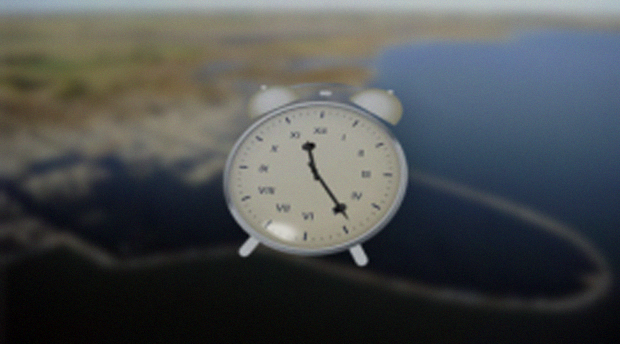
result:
{"hour": 11, "minute": 24}
